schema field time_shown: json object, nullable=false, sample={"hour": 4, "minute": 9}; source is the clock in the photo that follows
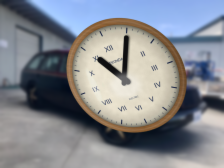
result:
{"hour": 11, "minute": 5}
